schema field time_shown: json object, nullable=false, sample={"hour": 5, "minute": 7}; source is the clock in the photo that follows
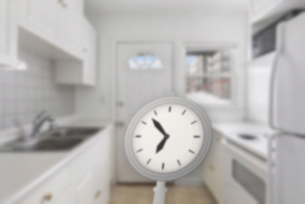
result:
{"hour": 6, "minute": 53}
